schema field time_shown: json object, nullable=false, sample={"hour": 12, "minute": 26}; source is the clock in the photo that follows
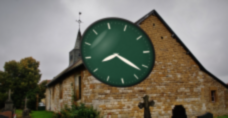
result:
{"hour": 8, "minute": 22}
